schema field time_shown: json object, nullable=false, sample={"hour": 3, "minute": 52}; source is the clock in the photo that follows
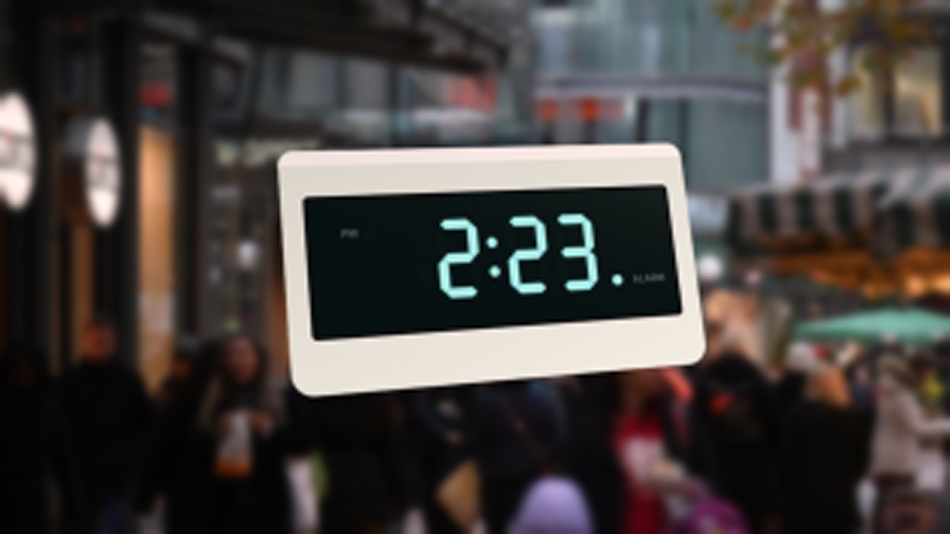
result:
{"hour": 2, "minute": 23}
